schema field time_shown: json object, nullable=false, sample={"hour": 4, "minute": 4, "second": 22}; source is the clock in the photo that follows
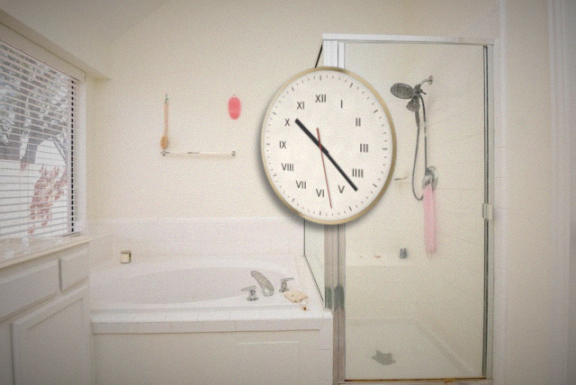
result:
{"hour": 10, "minute": 22, "second": 28}
